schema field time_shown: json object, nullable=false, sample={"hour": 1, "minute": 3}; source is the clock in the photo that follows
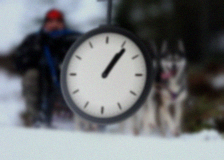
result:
{"hour": 1, "minute": 6}
